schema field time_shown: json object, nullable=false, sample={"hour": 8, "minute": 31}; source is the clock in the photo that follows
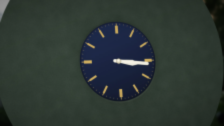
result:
{"hour": 3, "minute": 16}
